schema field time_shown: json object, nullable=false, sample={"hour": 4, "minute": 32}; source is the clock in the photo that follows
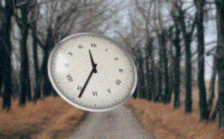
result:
{"hour": 11, "minute": 34}
